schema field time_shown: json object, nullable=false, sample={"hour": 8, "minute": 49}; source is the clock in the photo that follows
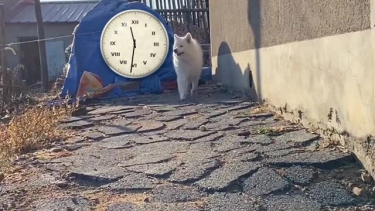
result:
{"hour": 11, "minute": 31}
